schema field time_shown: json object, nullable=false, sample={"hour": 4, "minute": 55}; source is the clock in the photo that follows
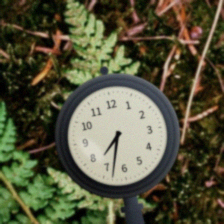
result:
{"hour": 7, "minute": 33}
